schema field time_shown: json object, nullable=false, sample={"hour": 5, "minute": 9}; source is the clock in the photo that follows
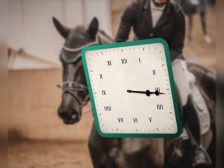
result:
{"hour": 3, "minute": 16}
